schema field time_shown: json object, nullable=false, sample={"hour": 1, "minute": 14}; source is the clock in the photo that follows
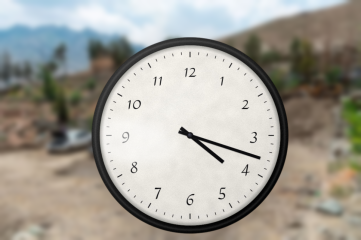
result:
{"hour": 4, "minute": 18}
